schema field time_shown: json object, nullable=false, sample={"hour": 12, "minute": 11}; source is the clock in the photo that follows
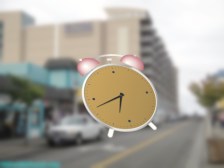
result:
{"hour": 6, "minute": 42}
